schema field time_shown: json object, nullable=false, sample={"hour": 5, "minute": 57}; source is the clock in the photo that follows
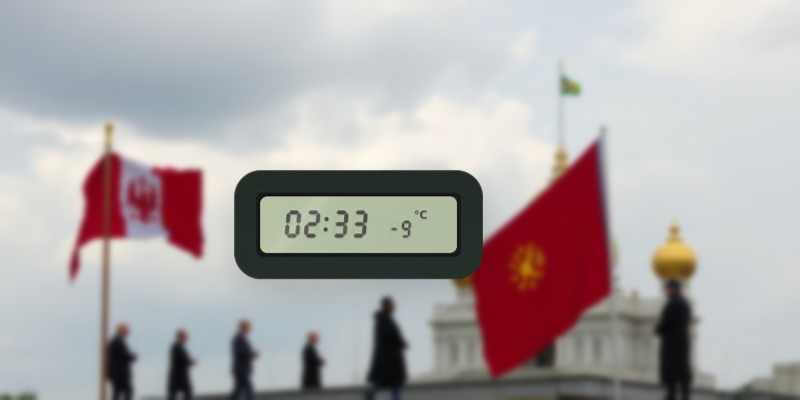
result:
{"hour": 2, "minute": 33}
